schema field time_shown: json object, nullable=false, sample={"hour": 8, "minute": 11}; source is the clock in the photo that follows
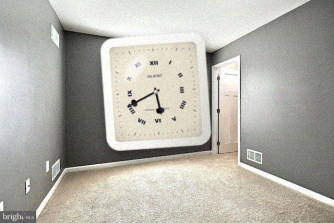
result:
{"hour": 5, "minute": 41}
